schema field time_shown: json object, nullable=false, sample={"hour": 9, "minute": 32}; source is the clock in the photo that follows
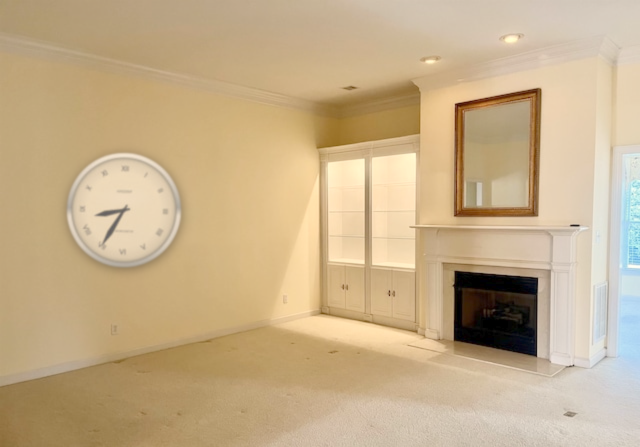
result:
{"hour": 8, "minute": 35}
